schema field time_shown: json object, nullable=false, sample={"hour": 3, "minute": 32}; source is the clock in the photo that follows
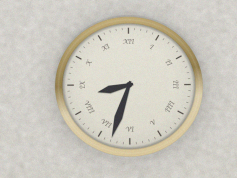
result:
{"hour": 8, "minute": 33}
